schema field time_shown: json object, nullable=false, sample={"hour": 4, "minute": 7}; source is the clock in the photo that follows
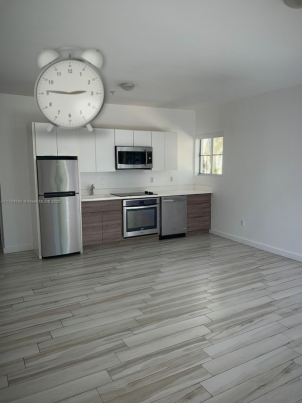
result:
{"hour": 2, "minute": 46}
